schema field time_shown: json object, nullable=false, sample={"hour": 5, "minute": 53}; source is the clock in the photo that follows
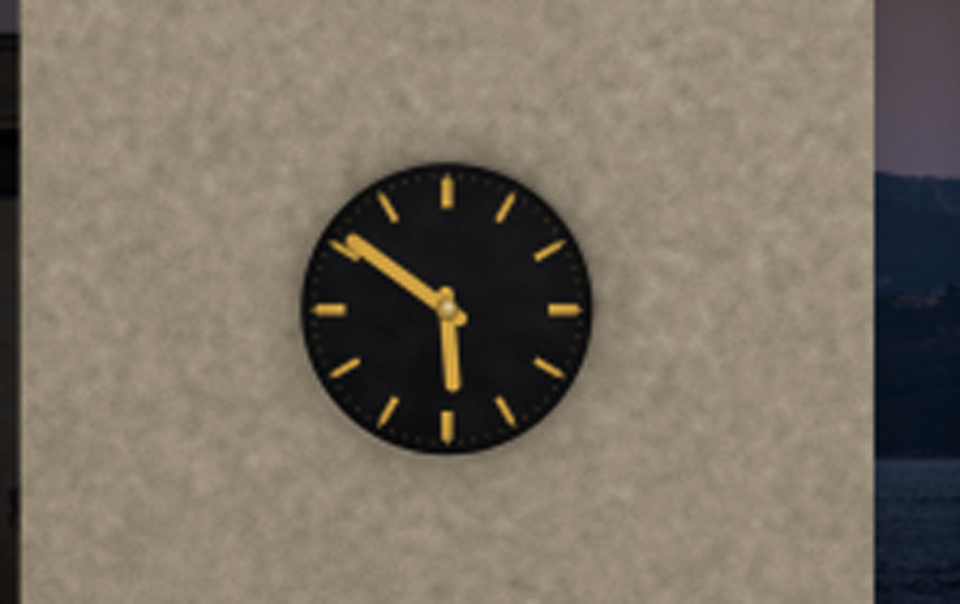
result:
{"hour": 5, "minute": 51}
